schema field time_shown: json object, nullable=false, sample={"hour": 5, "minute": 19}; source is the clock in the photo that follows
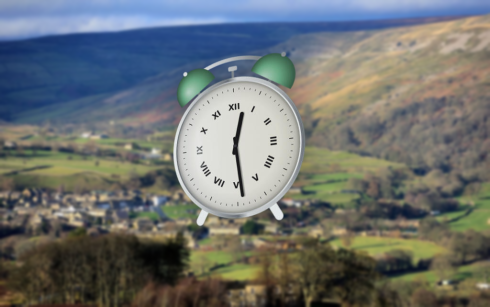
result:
{"hour": 12, "minute": 29}
